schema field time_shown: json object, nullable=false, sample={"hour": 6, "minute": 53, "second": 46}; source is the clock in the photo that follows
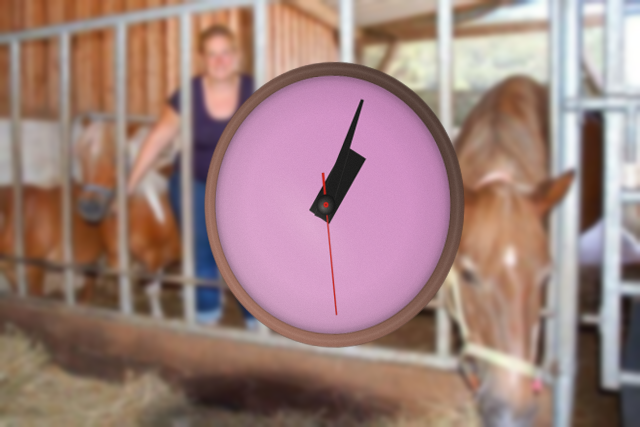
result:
{"hour": 1, "minute": 3, "second": 29}
